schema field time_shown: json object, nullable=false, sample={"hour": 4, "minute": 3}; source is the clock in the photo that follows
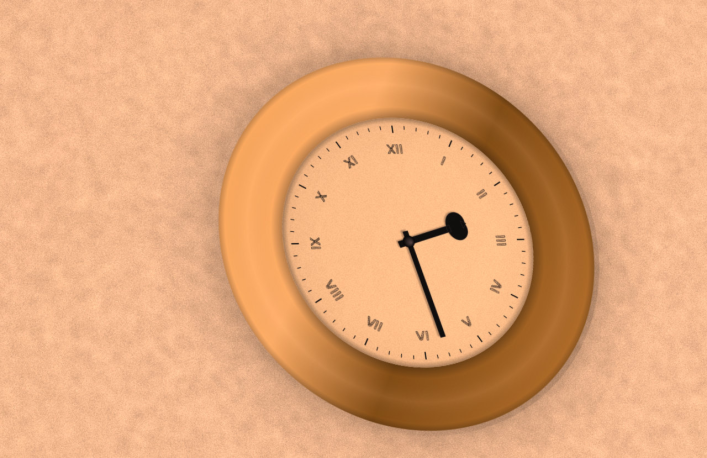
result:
{"hour": 2, "minute": 28}
